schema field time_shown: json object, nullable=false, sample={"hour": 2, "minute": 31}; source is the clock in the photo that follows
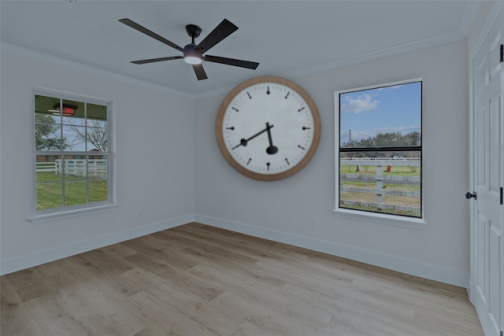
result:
{"hour": 5, "minute": 40}
